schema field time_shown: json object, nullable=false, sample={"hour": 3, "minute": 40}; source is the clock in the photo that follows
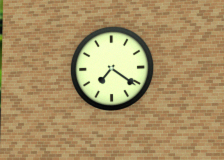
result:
{"hour": 7, "minute": 21}
